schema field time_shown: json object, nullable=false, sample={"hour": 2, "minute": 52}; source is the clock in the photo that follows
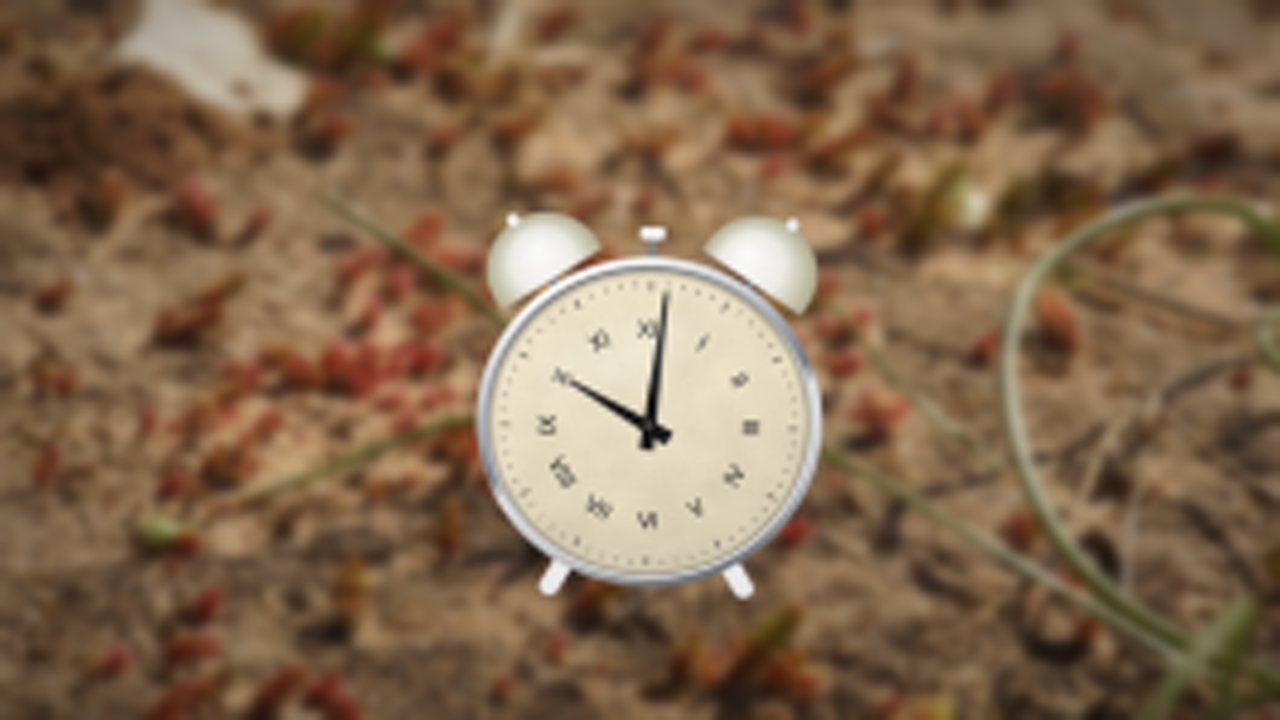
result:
{"hour": 10, "minute": 1}
